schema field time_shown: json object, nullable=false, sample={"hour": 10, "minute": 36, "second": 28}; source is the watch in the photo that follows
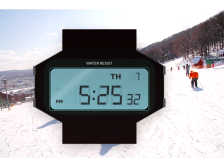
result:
{"hour": 5, "minute": 25, "second": 32}
